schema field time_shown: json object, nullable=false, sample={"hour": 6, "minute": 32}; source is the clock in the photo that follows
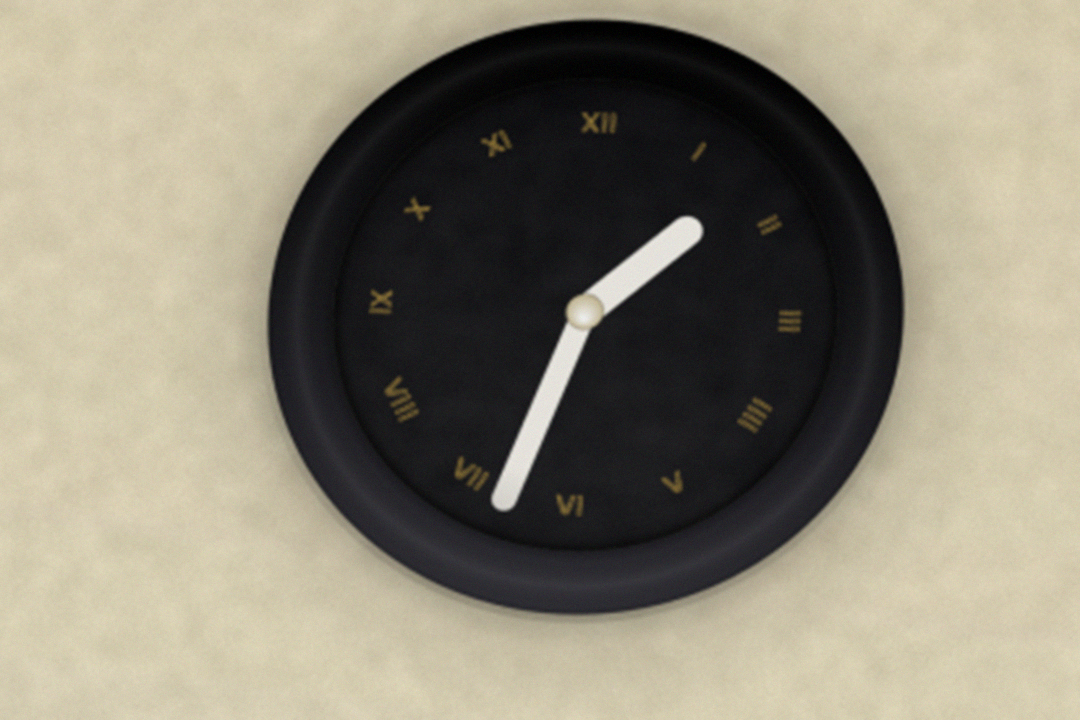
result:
{"hour": 1, "minute": 33}
